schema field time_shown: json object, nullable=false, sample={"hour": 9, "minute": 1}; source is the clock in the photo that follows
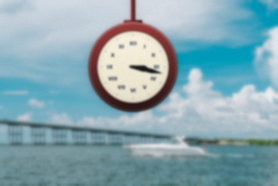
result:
{"hour": 3, "minute": 17}
